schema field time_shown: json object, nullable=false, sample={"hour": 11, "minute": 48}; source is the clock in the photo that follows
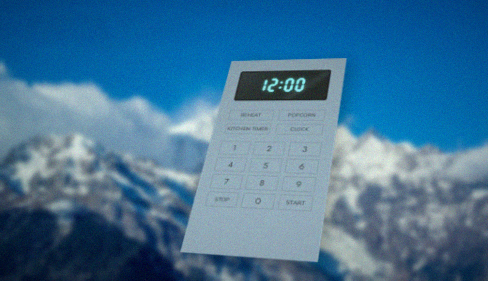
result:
{"hour": 12, "minute": 0}
